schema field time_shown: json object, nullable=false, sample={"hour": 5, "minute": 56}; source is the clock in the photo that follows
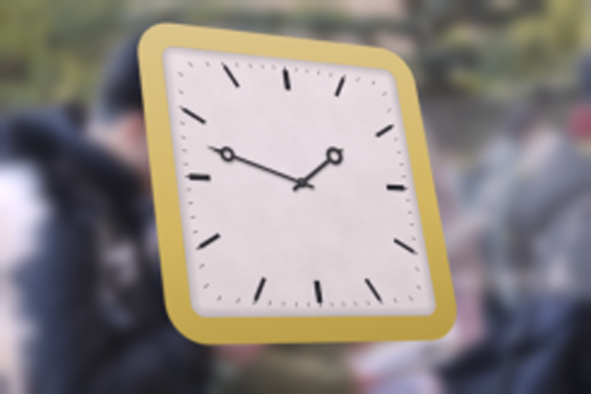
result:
{"hour": 1, "minute": 48}
